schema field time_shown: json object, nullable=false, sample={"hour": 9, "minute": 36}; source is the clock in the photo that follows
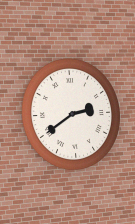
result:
{"hour": 2, "minute": 40}
